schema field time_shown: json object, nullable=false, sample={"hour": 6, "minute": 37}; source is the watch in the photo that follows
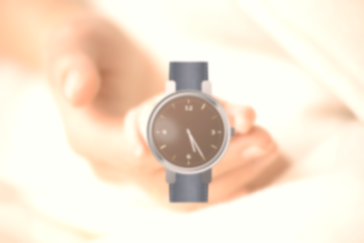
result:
{"hour": 5, "minute": 25}
